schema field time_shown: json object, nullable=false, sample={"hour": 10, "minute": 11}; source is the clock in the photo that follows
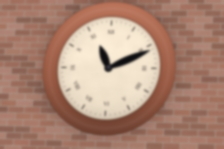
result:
{"hour": 11, "minute": 11}
